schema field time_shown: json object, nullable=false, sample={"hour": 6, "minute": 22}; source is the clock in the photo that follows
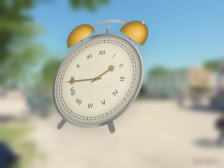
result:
{"hour": 1, "minute": 44}
